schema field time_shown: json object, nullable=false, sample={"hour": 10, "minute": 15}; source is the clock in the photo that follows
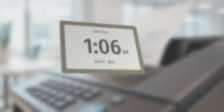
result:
{"hour": 1, "minute": 6}
